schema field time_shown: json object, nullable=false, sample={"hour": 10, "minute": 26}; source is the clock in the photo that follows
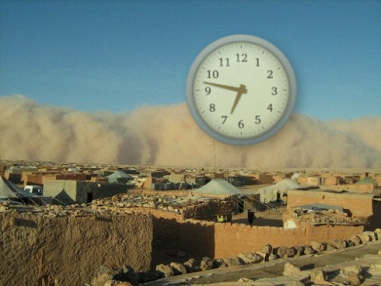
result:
{"hour": 6, "minute": 47}
